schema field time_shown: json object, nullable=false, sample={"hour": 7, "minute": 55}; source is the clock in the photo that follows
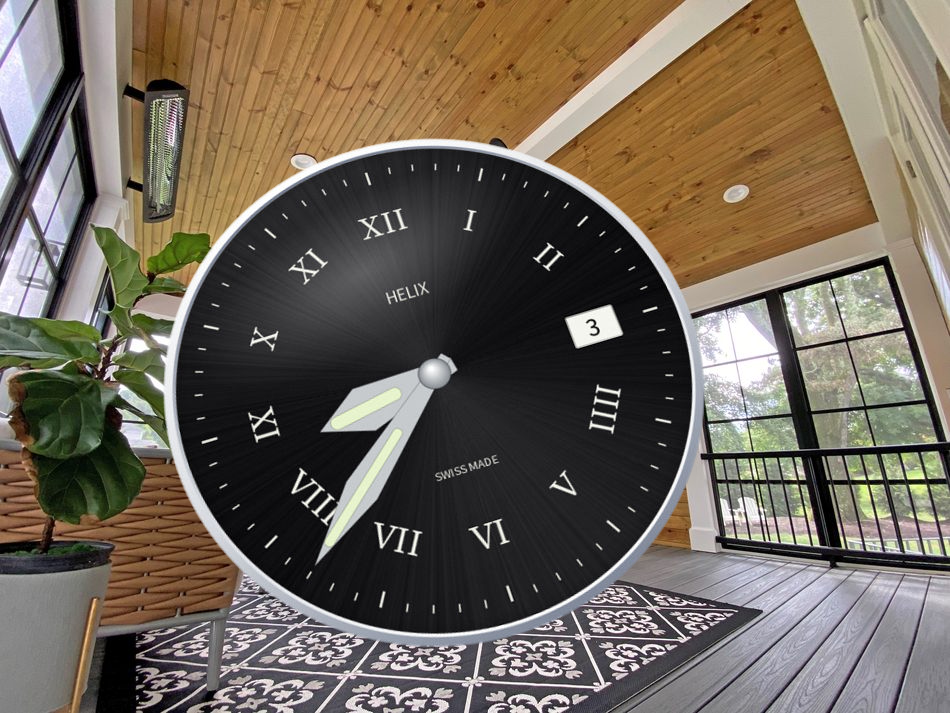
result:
{"hour": 8, "minute": 38}
